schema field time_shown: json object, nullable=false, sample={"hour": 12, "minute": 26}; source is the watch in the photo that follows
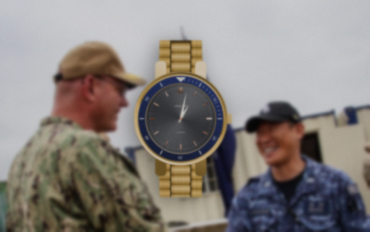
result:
{"hour": 1, "minute": 2}
